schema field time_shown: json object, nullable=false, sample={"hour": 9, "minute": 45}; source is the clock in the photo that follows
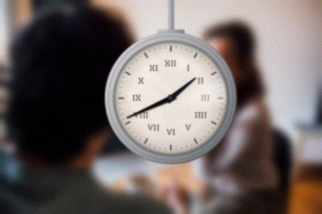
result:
{"hour": 1, "minute": 41}
